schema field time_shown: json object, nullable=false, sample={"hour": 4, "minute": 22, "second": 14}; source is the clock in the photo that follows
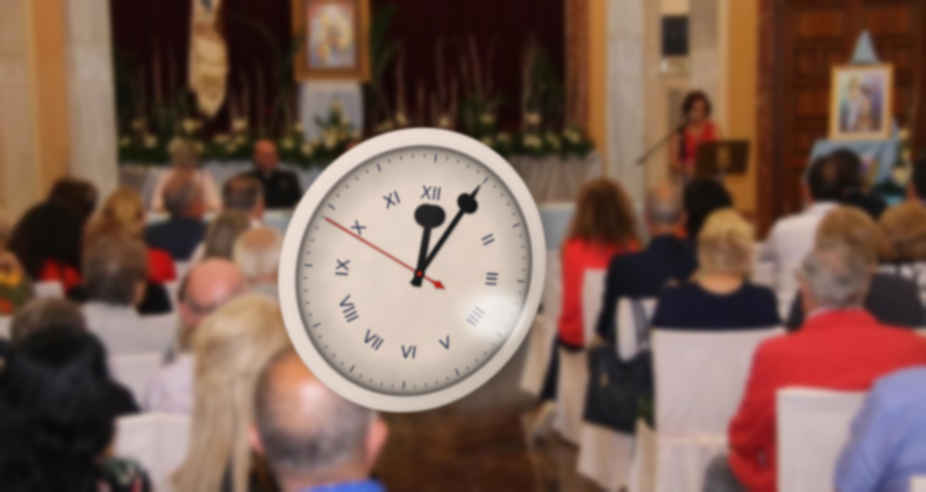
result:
{"hour": 12, "minute": 4, "second": 49}
